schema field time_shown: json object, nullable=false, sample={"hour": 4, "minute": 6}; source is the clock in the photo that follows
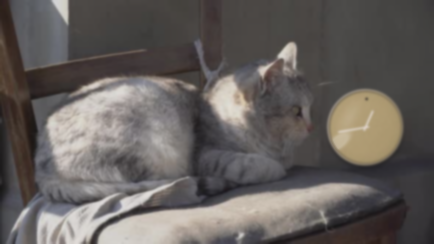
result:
{"hour": 12, "minute": 43}
